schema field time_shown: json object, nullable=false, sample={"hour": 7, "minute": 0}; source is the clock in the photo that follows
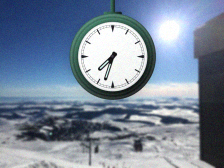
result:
{"hour": 7, "minute": 33}
